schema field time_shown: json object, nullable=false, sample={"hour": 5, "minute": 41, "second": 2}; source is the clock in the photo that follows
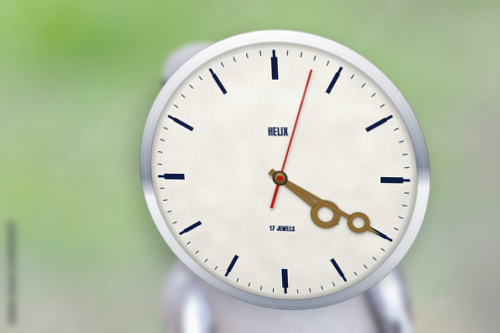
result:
{"hour": 4, "minute": 20, "second": 3}
